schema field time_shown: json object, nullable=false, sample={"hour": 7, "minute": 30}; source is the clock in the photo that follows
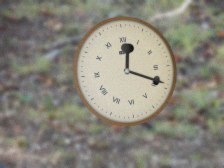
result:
{"hour": 12, "minute": 19}
